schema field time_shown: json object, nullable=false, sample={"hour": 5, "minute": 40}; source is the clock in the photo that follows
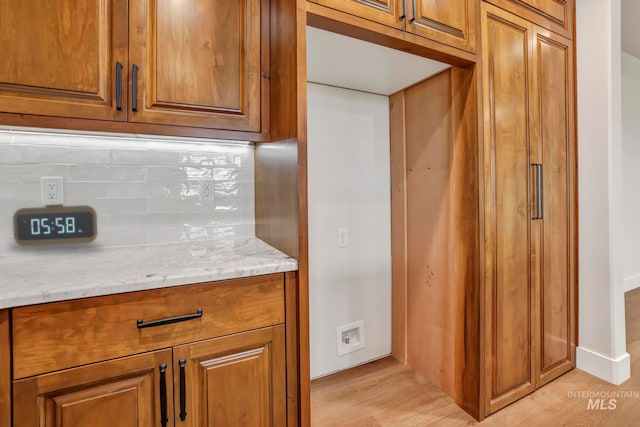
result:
{"hour": 5, "minute": 58}
